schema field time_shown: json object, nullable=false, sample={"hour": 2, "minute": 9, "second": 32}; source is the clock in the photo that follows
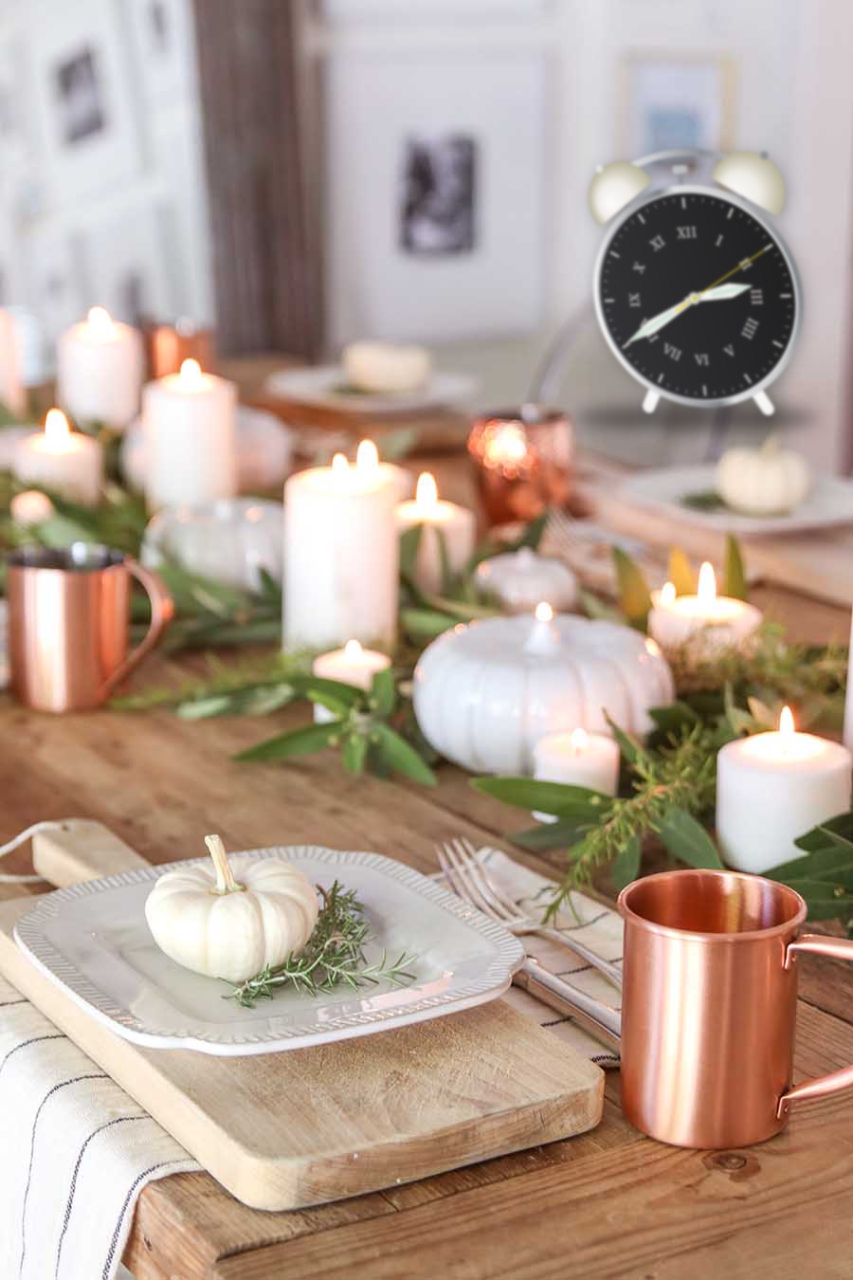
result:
{"hour": 2, "minute": 40, "second": 10}
